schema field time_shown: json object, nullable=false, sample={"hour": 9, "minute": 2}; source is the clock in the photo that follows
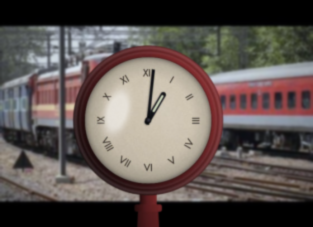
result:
{"hour": 1, "minute": 1}
